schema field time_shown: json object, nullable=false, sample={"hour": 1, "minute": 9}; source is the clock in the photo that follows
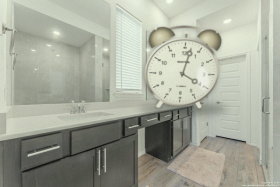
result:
{"hour": 4, "minute": 2}
